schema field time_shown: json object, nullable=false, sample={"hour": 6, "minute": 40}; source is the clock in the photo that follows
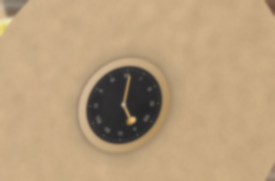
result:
{"hour": 5, "minute": 1}
